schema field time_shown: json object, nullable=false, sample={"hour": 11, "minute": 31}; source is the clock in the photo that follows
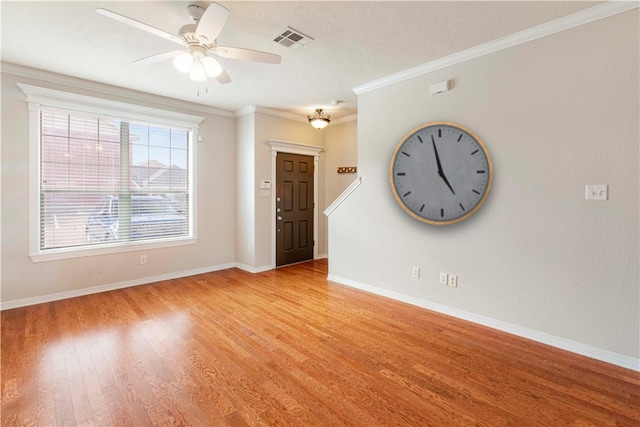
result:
{"hour": 4, "minute": 58}
